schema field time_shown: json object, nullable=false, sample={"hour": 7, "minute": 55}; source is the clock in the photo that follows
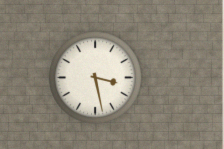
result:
{"hour": 3, "minute": 28}
